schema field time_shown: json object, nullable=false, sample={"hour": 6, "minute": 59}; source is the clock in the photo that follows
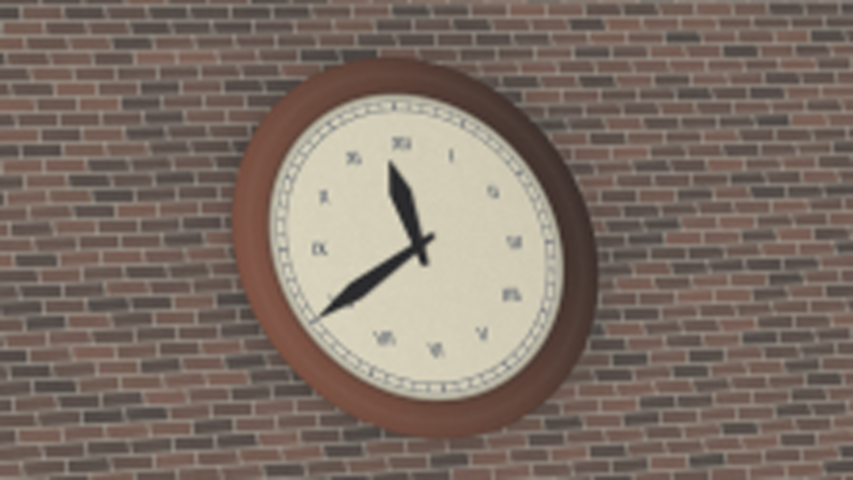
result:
{"hour": 11, "minute": 40}
